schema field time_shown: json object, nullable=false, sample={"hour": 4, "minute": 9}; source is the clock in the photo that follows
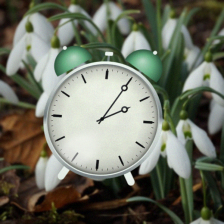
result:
{"hour": 2, "minute": 5}
